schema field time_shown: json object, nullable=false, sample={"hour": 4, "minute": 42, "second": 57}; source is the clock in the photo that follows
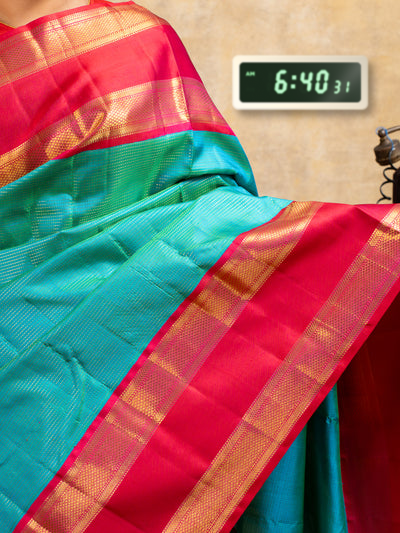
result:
{"hour": 6, "minute": 40, "second": 31}
